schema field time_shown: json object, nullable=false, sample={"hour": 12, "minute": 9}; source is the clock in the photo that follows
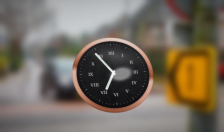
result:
{"hour": 6, "minute": 54}
